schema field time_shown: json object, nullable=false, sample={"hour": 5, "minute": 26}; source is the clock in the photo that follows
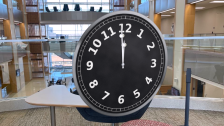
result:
{"hour": 11, "minute": 59}
